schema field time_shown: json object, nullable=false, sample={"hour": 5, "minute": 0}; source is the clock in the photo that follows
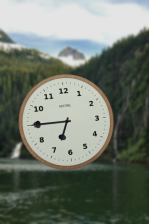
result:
{"hour": 6, "minute": 45}
